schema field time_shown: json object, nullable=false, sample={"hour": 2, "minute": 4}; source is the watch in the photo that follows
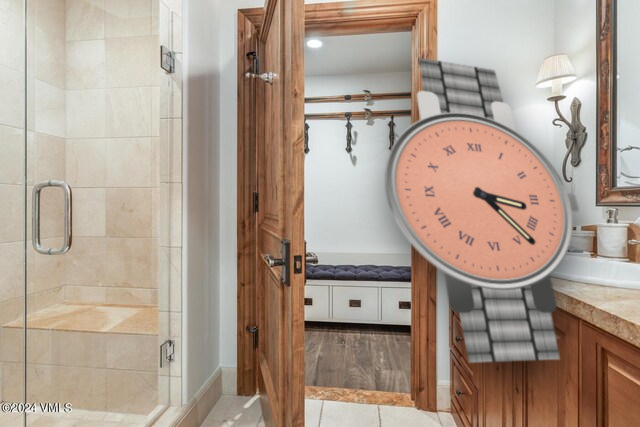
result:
{"hour": 3, "minute": 23}
